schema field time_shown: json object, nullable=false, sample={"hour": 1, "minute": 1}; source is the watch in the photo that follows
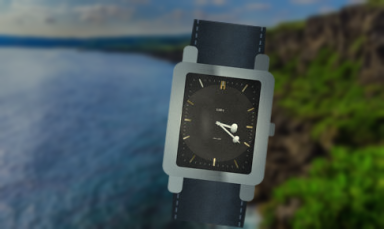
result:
{"hour": 3, "minute": 21}
